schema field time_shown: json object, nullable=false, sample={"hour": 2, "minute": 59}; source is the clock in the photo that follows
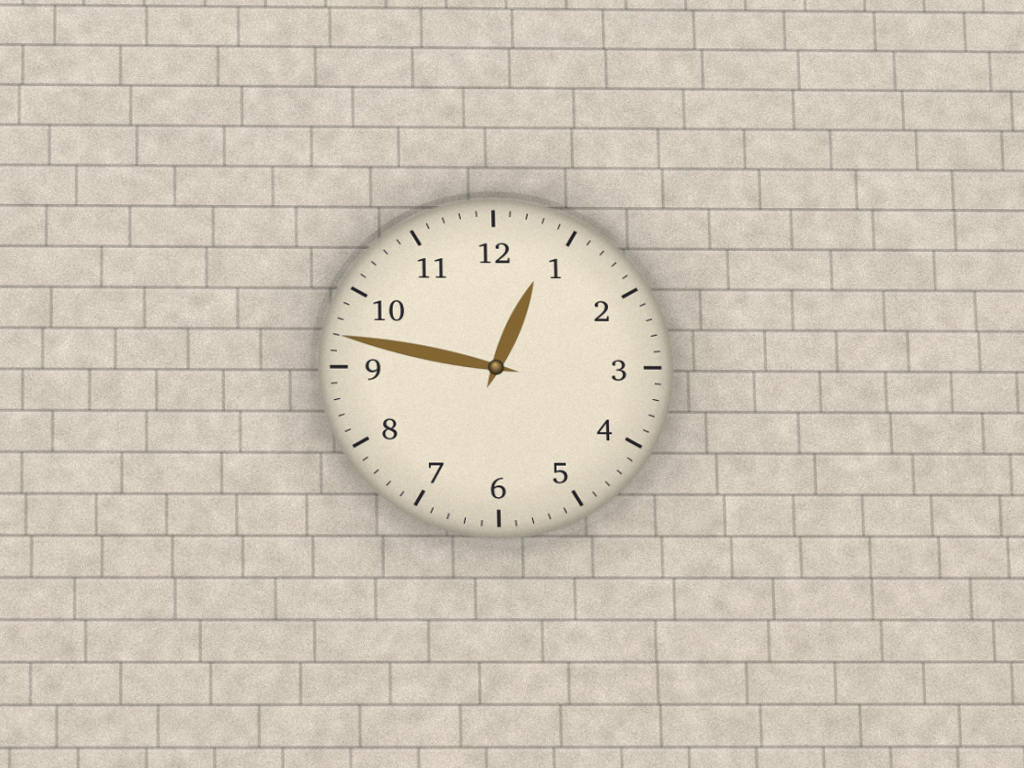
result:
{"hour": 12, "minute": 47}
